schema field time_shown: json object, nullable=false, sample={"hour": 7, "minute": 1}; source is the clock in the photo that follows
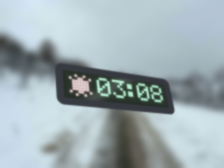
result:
{"hour": 3, "minute": 8}
